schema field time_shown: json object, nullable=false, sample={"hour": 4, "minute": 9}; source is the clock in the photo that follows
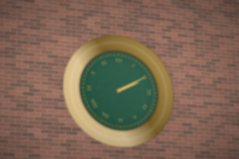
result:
{"hour": 2, "minute": 10}
